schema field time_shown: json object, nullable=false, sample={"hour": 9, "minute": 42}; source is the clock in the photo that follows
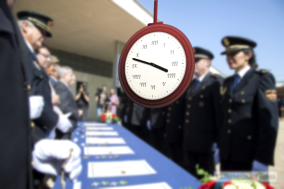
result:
{"hour": 3, "minute": 48}
